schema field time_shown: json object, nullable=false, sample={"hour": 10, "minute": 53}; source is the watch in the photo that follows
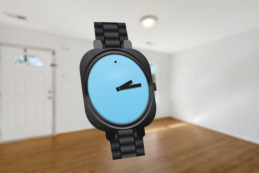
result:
{"hour": 2, "minute": 14}
